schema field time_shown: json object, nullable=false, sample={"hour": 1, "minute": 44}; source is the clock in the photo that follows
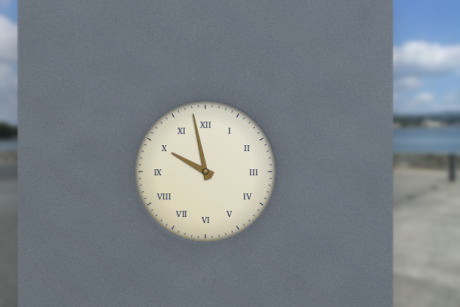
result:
{"hour": 9, "minute": 58}
